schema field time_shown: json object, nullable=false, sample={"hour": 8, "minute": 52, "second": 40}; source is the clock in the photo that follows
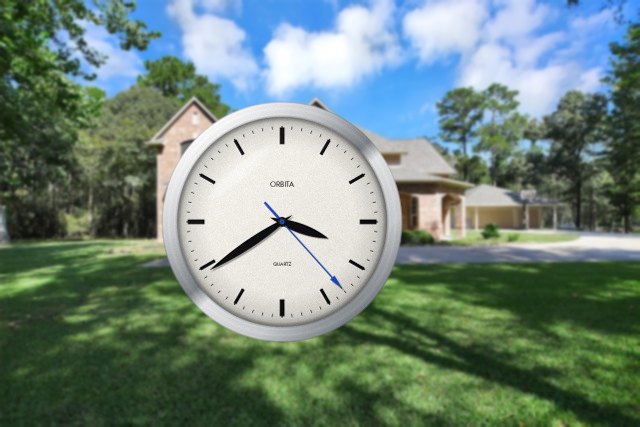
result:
{"hour": 3, "minute": 39, "second": 23}
